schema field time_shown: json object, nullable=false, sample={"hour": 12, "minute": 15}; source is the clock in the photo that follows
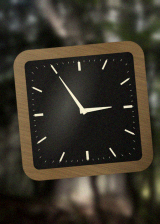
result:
{"hour": 2, "minute": 55}
